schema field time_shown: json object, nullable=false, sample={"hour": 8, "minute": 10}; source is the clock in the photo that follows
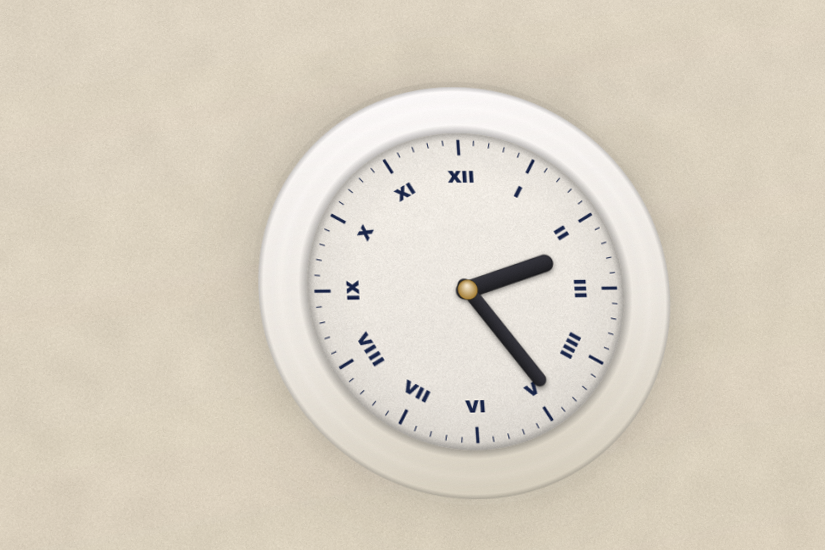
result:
{"hour": 2, "minute": 24}
